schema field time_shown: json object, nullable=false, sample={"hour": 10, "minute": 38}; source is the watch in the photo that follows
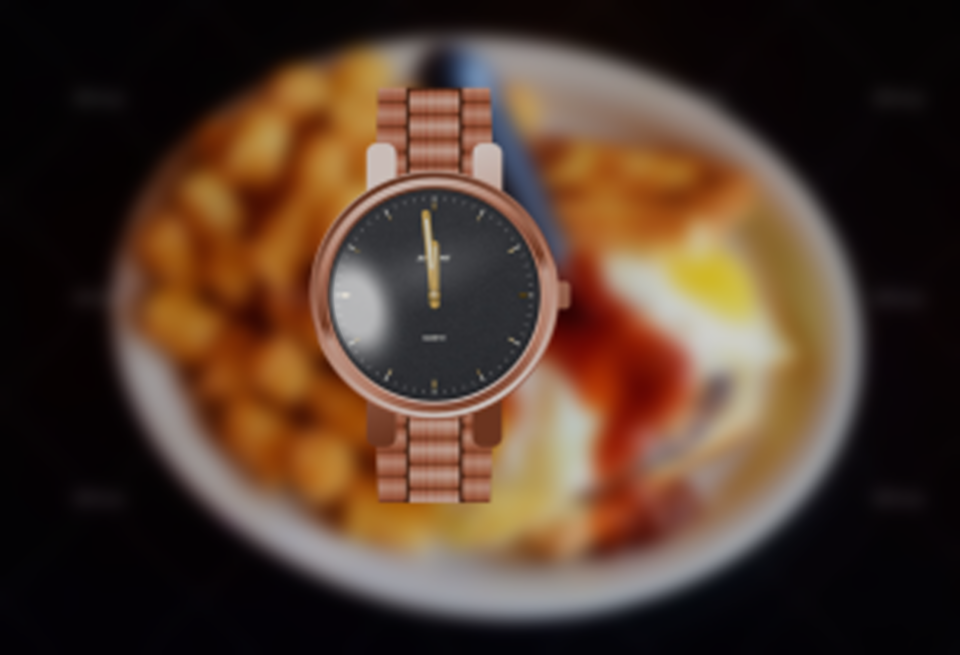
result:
{"hour": 11, "minute": 59}
